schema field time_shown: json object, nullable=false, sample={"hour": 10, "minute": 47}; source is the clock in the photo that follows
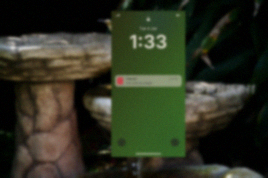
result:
{"hour": 1, "minute": 33}
